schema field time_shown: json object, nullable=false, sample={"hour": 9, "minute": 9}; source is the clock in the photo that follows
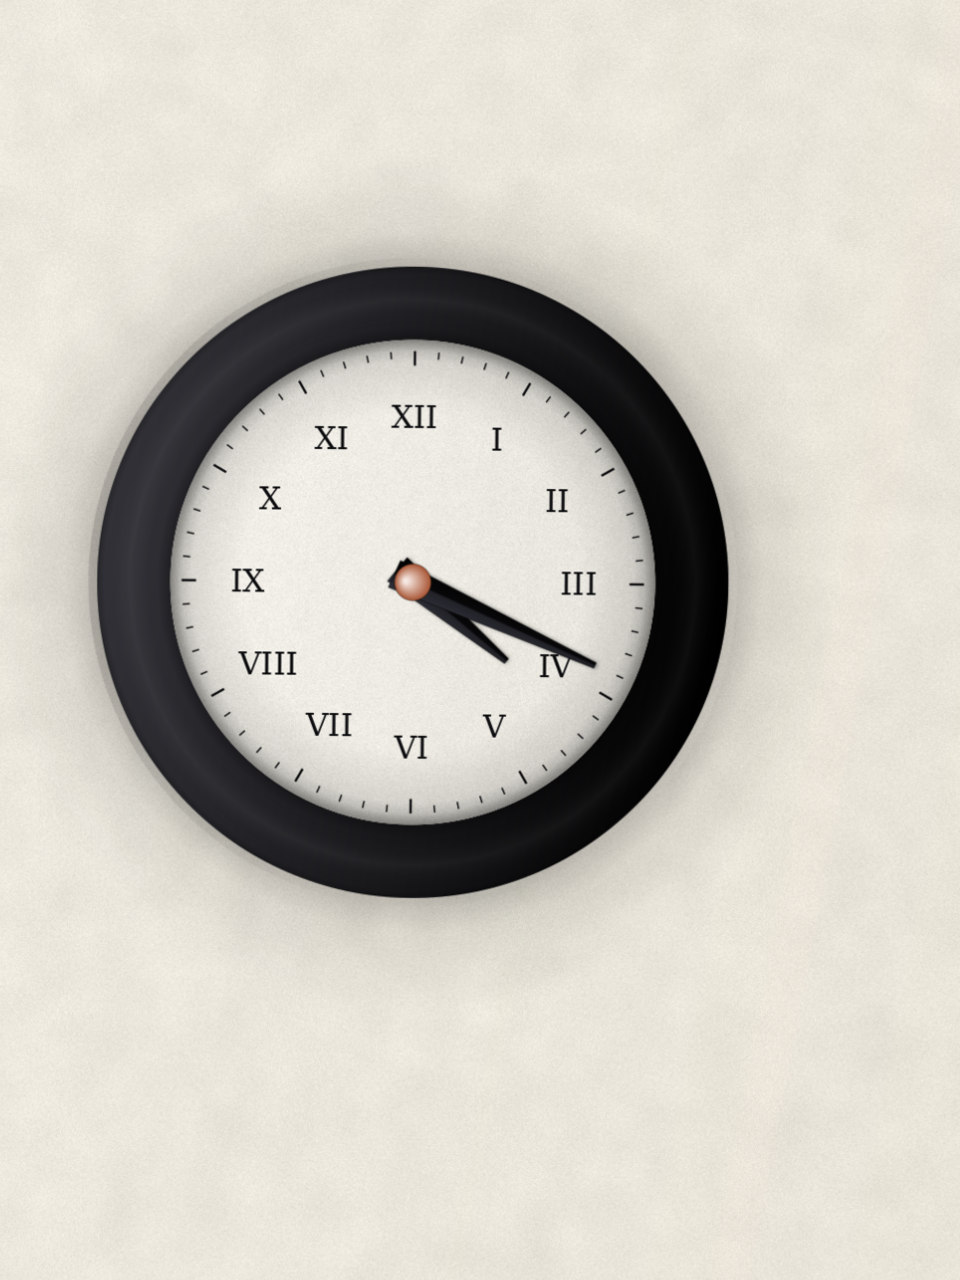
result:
{"hour": 4, "minute": 19}
